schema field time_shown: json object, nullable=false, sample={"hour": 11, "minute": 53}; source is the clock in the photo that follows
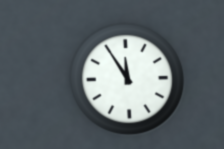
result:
{"hour": 11, "minute": 55}
